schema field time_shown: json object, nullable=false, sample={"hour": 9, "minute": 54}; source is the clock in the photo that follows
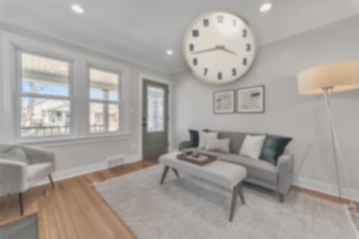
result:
{"hour": 3, "minute": 43}
